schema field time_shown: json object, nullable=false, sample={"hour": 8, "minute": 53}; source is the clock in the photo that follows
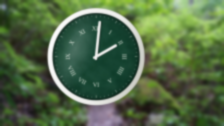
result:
{"hour": 2, "minute": 1}
